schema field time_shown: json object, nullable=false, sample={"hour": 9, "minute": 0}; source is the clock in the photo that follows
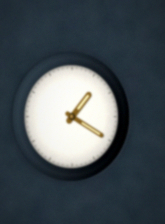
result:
{"hour": 1, "minute": 20}
